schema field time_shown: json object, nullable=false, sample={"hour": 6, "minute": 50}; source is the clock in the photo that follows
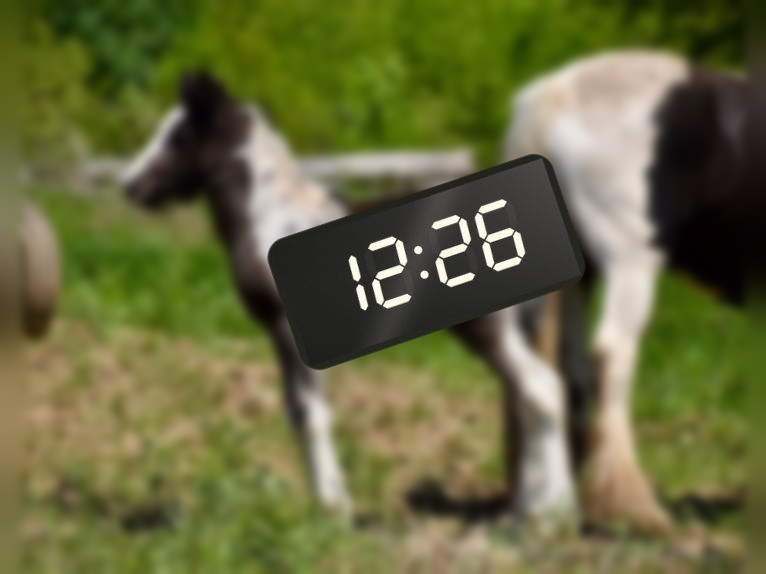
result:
{"hour": 12, "minute": 26}
